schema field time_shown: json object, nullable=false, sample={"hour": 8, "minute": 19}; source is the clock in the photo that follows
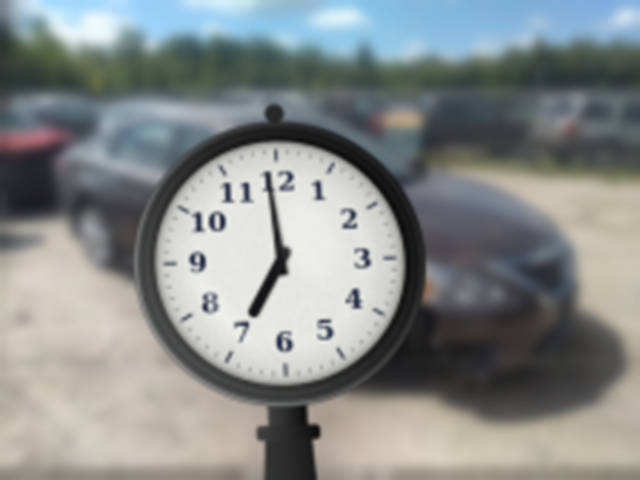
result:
{"hour": 6, "minute": 59}
